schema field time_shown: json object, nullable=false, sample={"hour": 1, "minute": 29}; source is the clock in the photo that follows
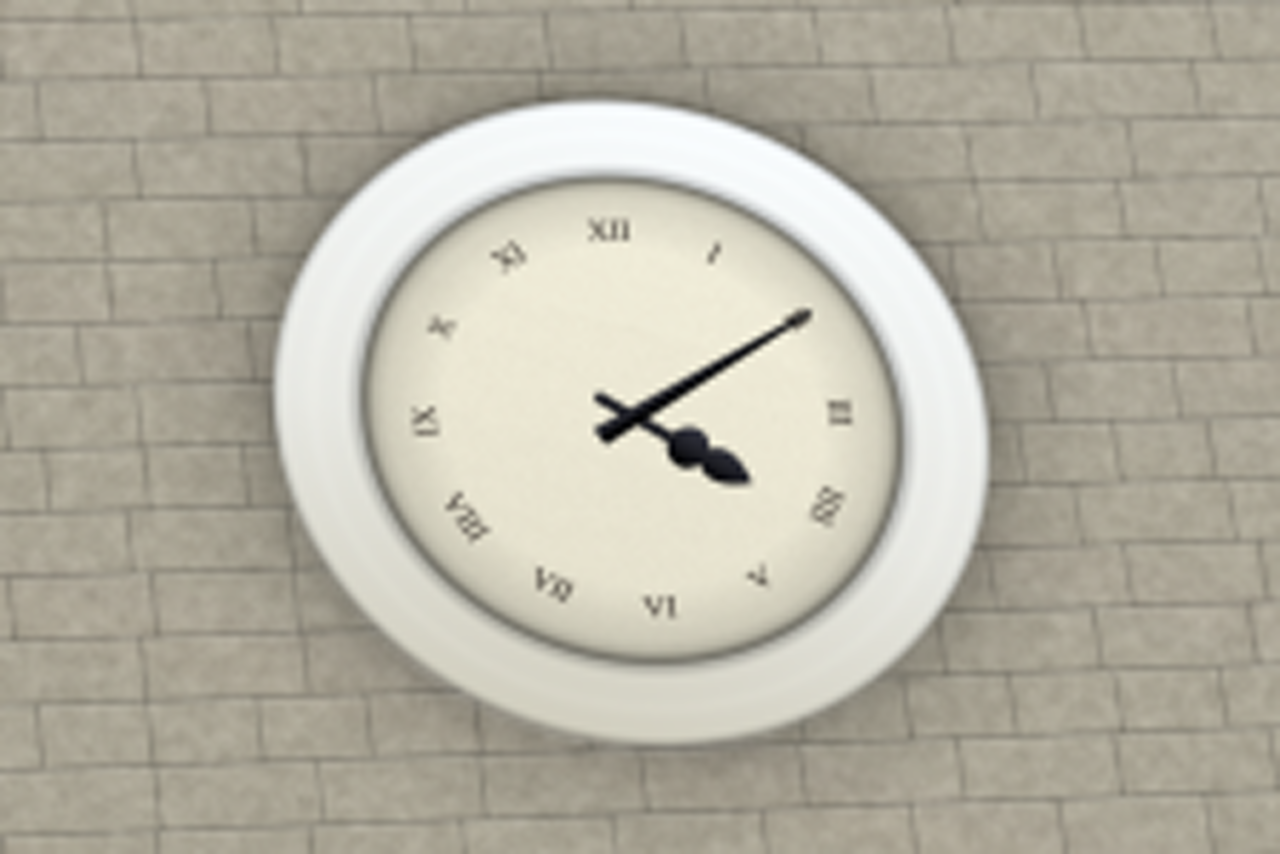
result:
{"hour": 4, "minute": 10}
